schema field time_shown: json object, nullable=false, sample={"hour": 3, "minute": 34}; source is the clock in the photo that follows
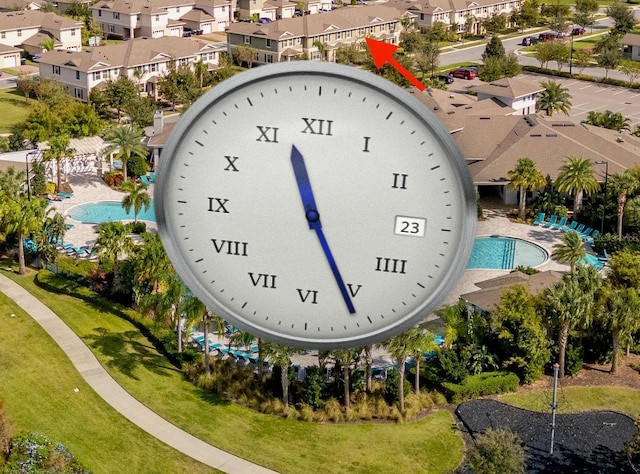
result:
{"hour": 11, "minute": 26}
